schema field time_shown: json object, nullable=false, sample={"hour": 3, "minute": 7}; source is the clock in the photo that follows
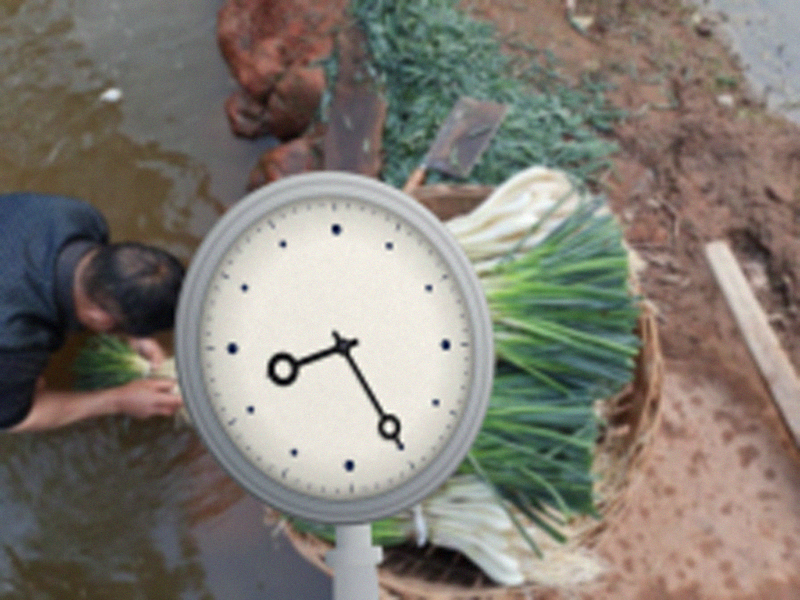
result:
{"hour": 8, "minute": 25}
